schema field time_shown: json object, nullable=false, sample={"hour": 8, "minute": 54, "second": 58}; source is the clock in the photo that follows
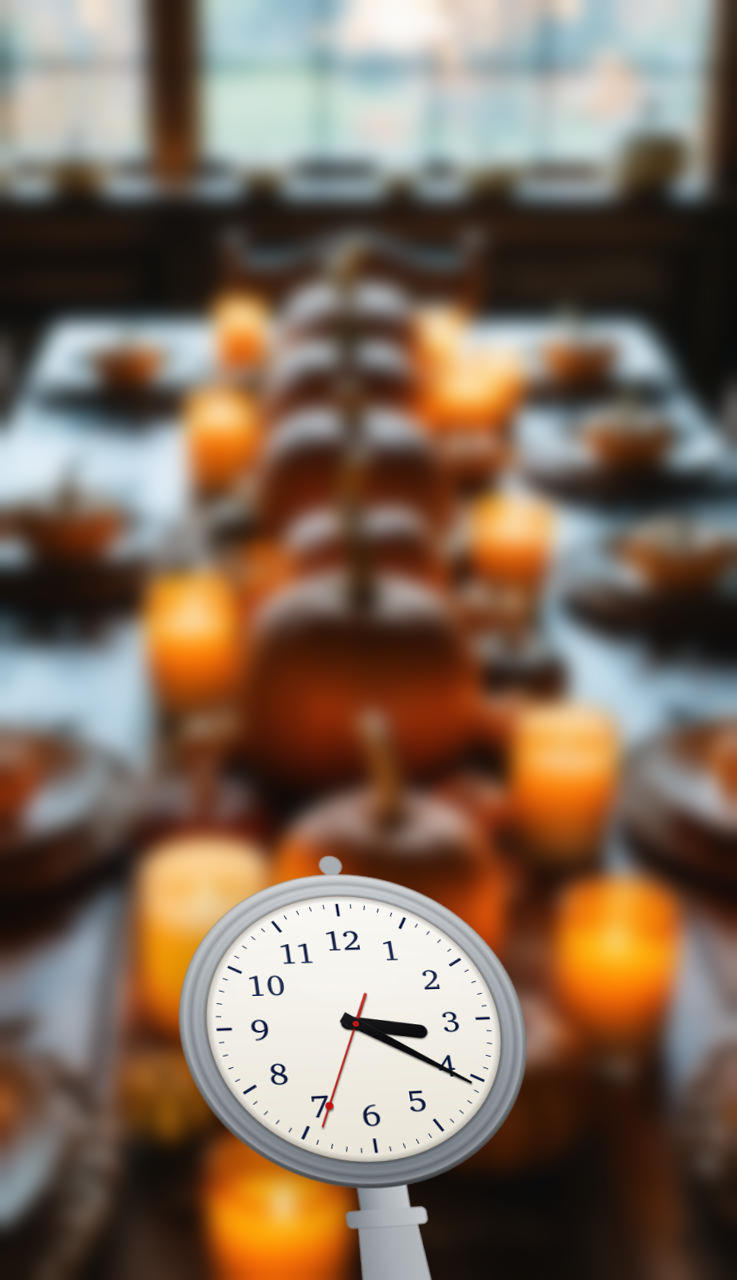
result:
{"hour": 3, "minute": 20, "second": 34}
